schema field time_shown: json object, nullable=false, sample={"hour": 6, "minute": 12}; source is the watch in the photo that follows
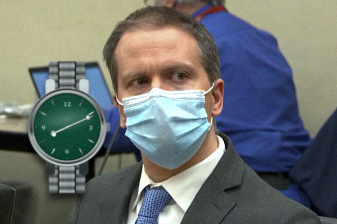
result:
{"hour": 8, "minute": 11}
